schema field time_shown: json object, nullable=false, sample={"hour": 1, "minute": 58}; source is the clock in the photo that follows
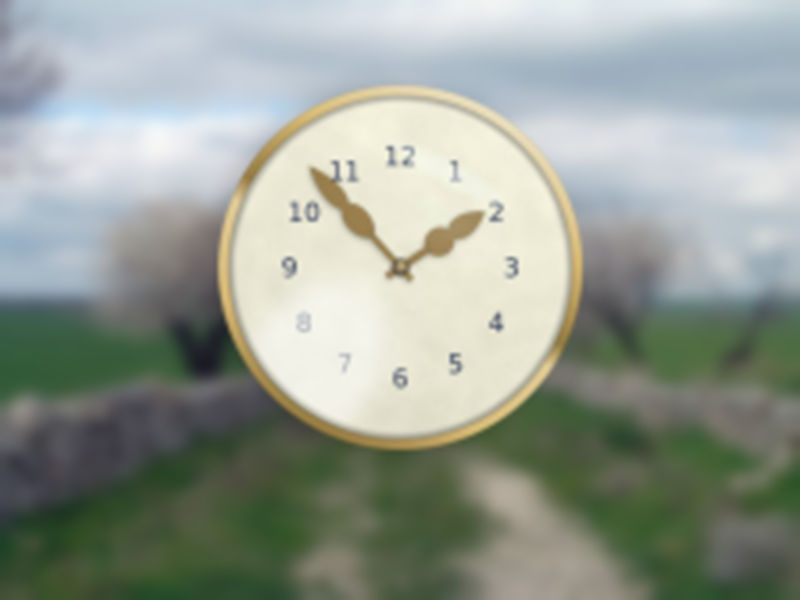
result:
{"hour": 1, "minute": 53}
